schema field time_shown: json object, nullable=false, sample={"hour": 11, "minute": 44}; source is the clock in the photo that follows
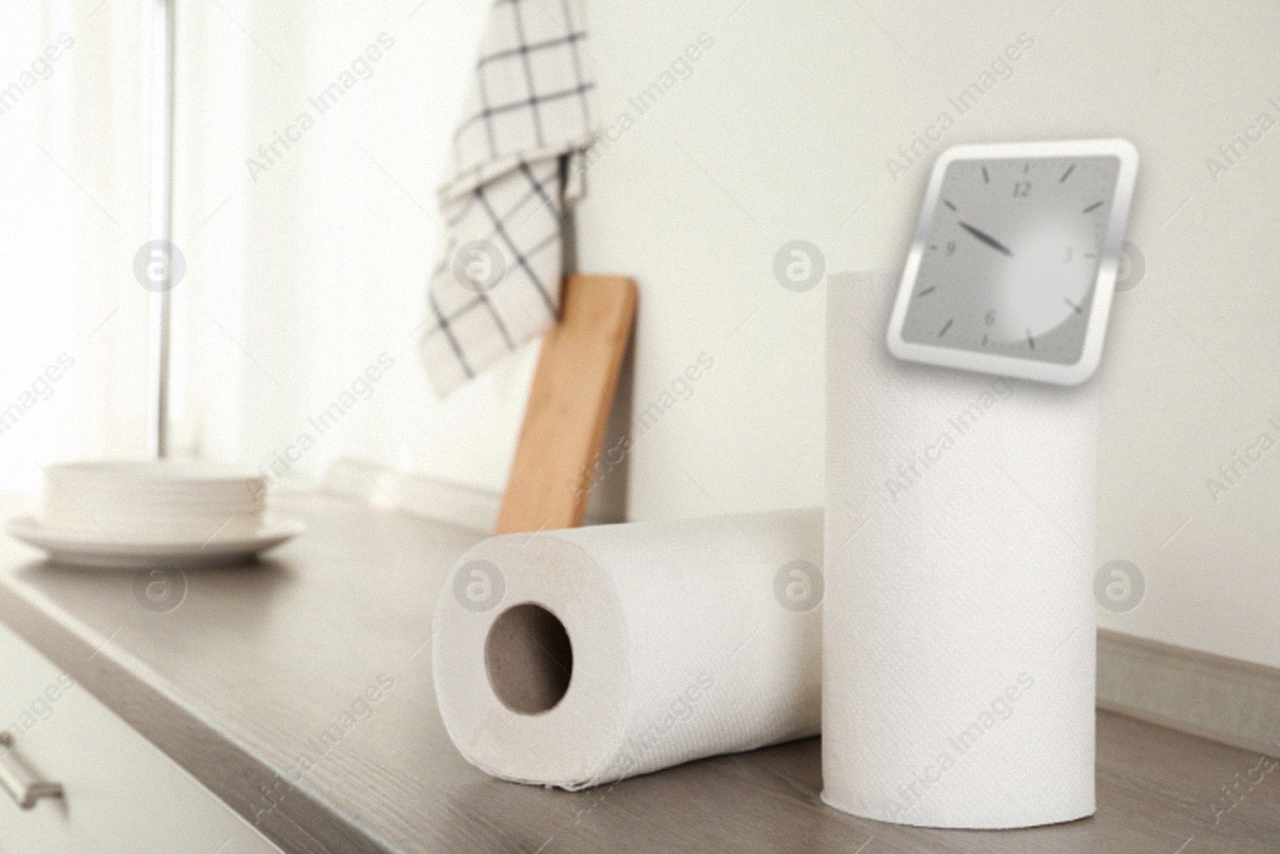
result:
{"hour": 9, "minute": 49}
